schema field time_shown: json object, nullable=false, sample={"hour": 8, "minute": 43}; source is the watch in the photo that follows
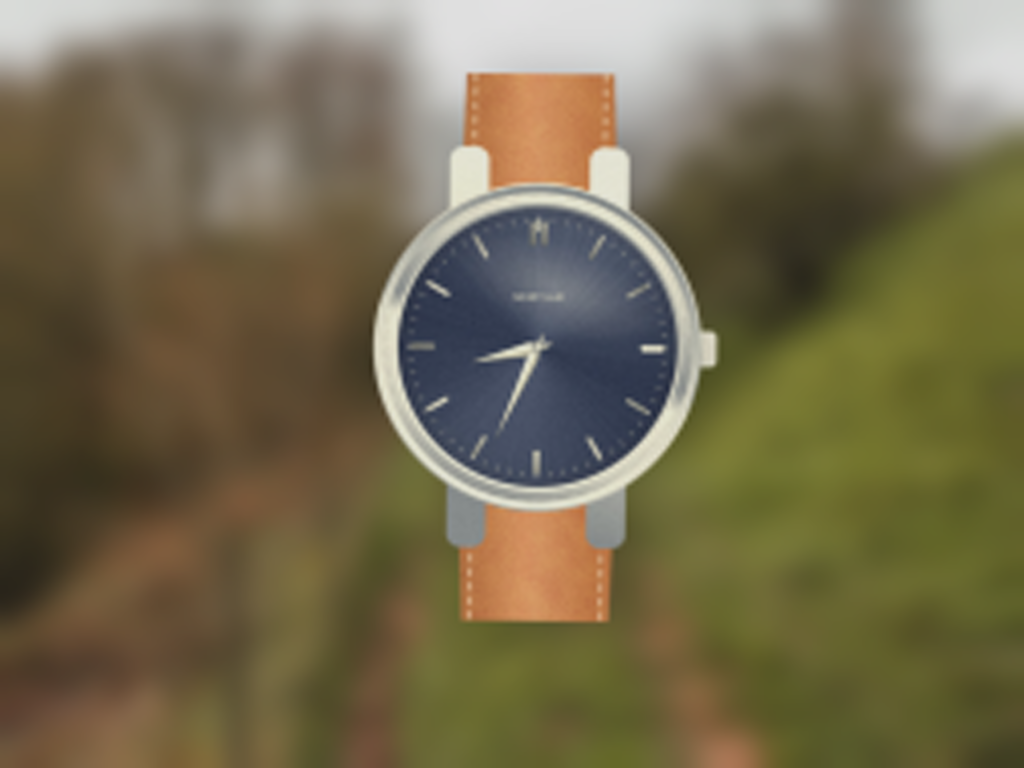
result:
{"hour": 8, "minute": 34}
